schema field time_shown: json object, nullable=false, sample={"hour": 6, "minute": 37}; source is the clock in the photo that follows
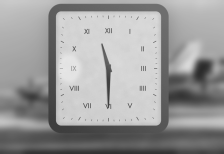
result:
{"hour": 11, "minute": 30}
